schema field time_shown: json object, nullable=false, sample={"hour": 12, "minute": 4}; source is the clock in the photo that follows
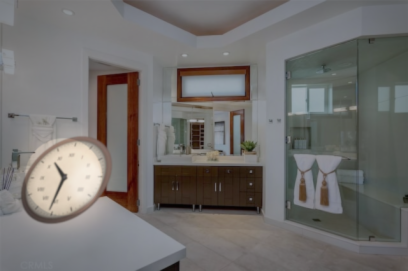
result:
{"hour": 10, "minute": 31}
